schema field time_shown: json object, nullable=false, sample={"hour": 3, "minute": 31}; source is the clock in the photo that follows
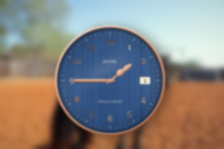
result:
{"hour": 1, "minute": 45}
